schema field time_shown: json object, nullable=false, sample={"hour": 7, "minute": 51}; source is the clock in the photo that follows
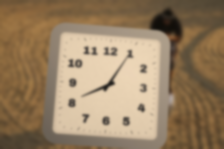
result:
{"hour": 8, "minute": 5}
